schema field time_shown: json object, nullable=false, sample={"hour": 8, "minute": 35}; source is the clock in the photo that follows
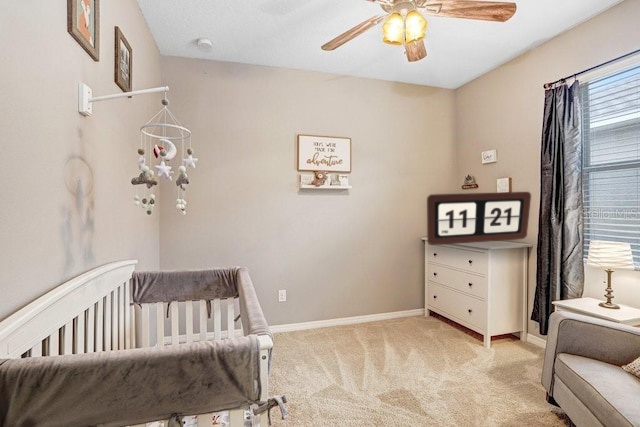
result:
{"hour": 11, "minute": 21}
